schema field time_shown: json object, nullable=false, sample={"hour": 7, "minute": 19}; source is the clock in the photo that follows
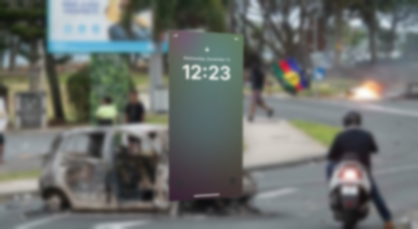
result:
{"hour": 12, "minute": 23}
